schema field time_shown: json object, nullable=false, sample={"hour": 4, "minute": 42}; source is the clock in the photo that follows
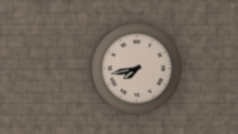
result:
{"hour": 7, "minute": 43}
